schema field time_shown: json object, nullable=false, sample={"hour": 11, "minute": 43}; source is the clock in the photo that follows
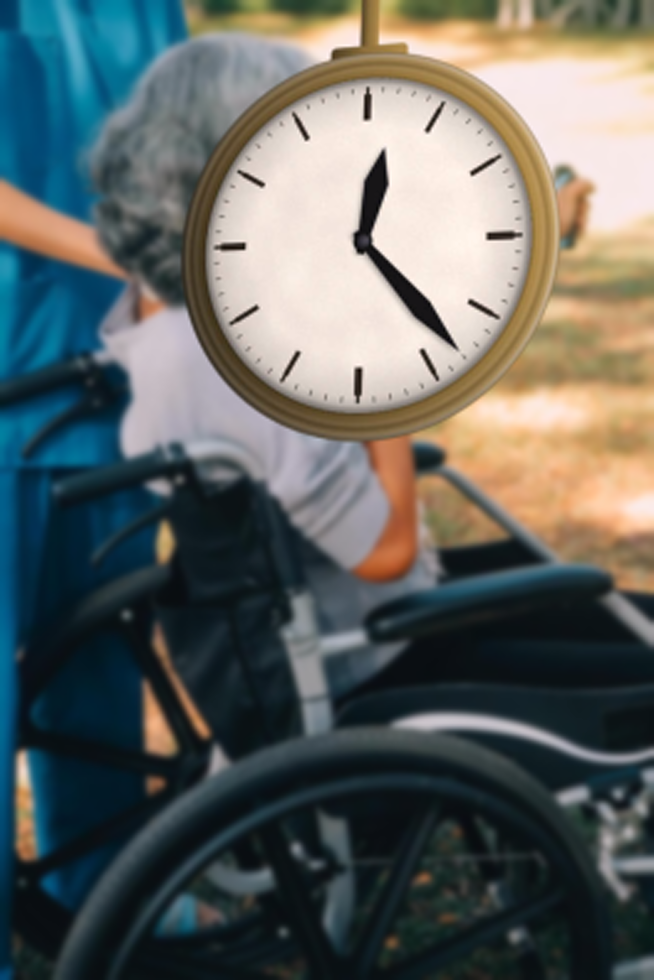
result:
{"hour": 12, "minute": 23}
